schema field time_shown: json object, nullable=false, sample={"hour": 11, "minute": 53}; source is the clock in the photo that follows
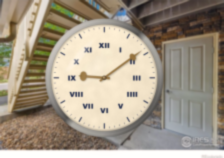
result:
{"hour": 9, "minute": 9}
